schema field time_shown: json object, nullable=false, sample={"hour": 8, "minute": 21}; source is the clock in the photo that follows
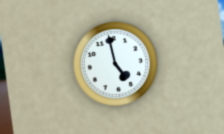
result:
{"hour": 4, "minute": 59}
